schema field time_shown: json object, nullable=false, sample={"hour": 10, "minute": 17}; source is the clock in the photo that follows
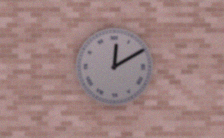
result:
{"hour": 12, "minute": 10}
